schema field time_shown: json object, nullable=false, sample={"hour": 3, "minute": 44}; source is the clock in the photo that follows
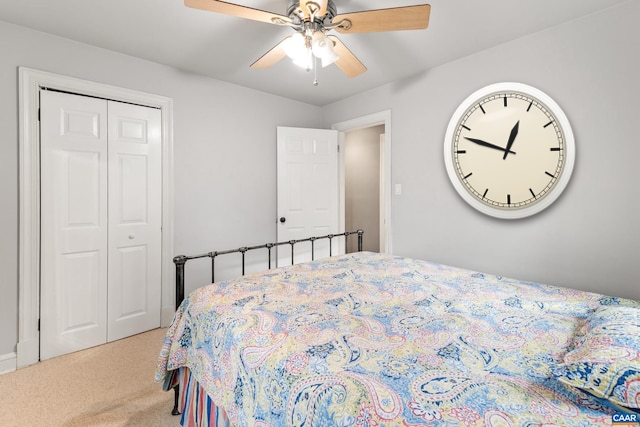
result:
{"hour": 12, "minute": 48}
